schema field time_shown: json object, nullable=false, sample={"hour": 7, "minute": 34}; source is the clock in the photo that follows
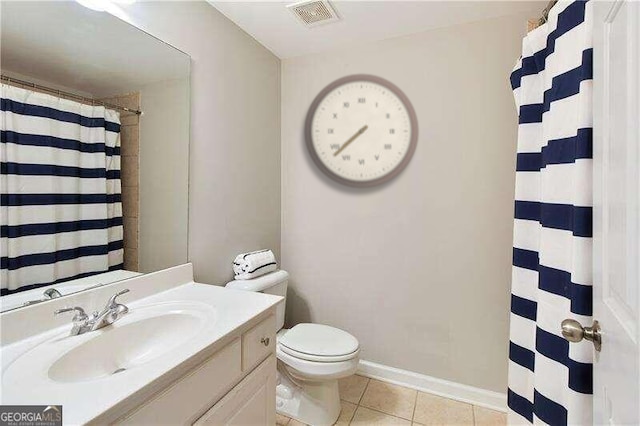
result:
{"hour": 7, "minute": 38}
